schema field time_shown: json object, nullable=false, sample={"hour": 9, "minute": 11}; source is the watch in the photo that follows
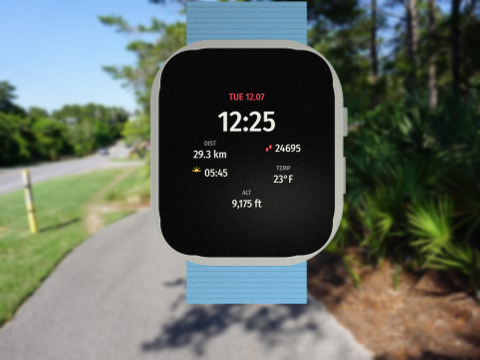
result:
{"hour": 12, "minute": 25}
